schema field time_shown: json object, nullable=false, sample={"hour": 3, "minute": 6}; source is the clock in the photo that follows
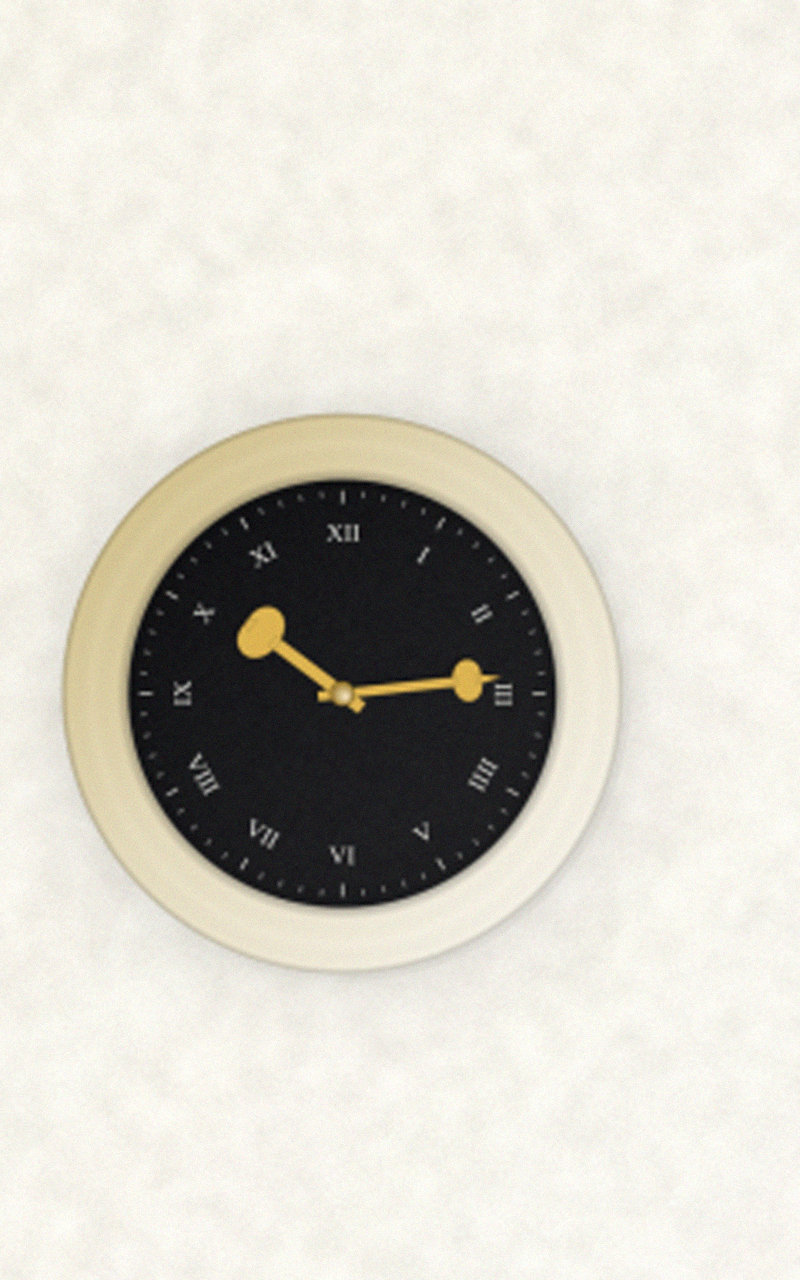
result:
{"hour": 10, "minute": 14}
